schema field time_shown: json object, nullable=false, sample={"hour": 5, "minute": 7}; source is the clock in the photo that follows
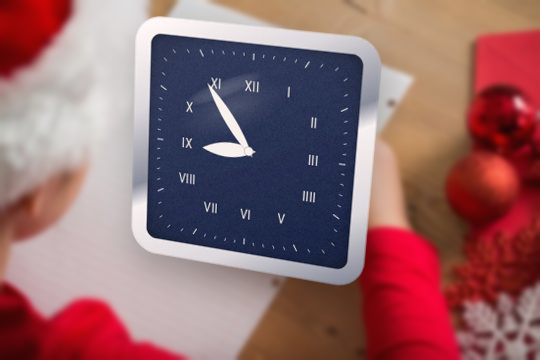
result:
{"hour": 8, "minute": 54}
